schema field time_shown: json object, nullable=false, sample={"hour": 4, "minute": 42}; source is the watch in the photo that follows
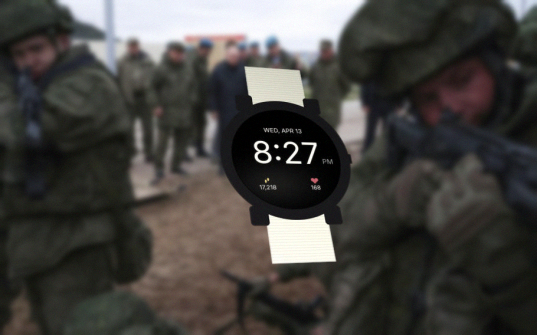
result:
{"hour": 8, "minute": 27}
